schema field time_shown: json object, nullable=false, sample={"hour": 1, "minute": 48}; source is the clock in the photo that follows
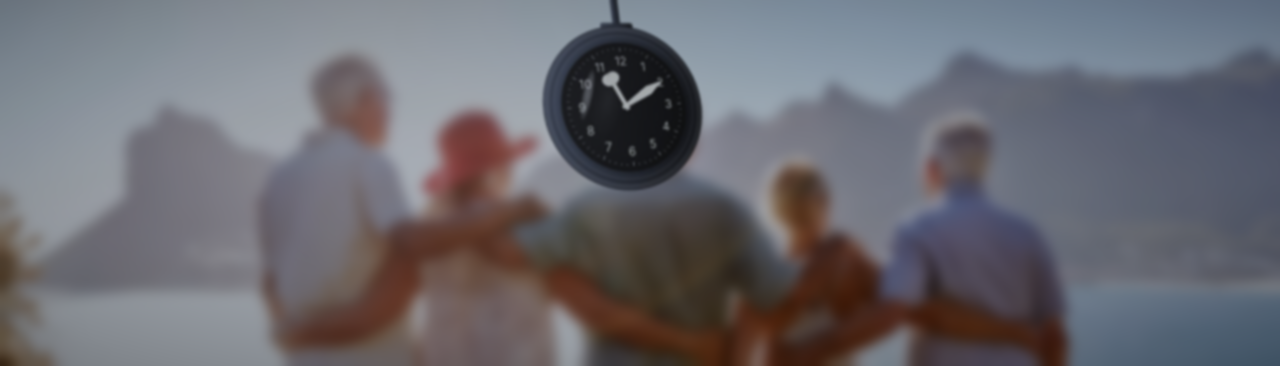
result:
{"hour": 11, "minute": 10}
